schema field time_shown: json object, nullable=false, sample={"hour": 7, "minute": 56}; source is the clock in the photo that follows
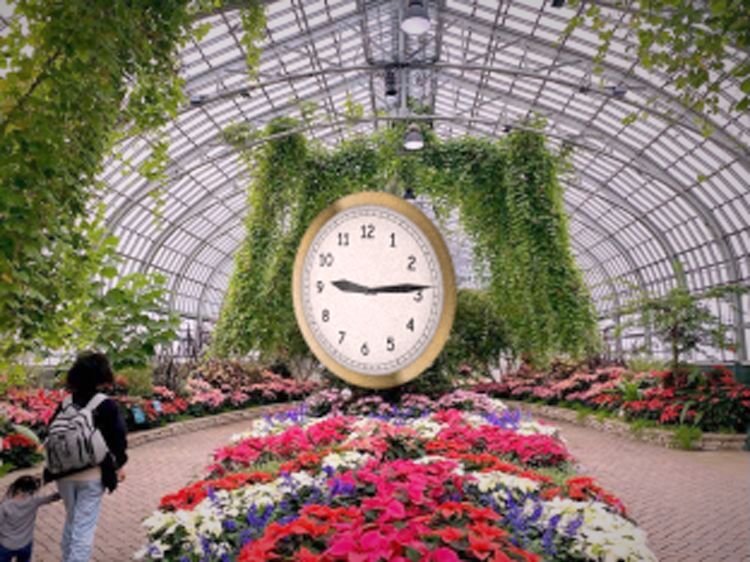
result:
{"hour": 9, "minute": 14}
